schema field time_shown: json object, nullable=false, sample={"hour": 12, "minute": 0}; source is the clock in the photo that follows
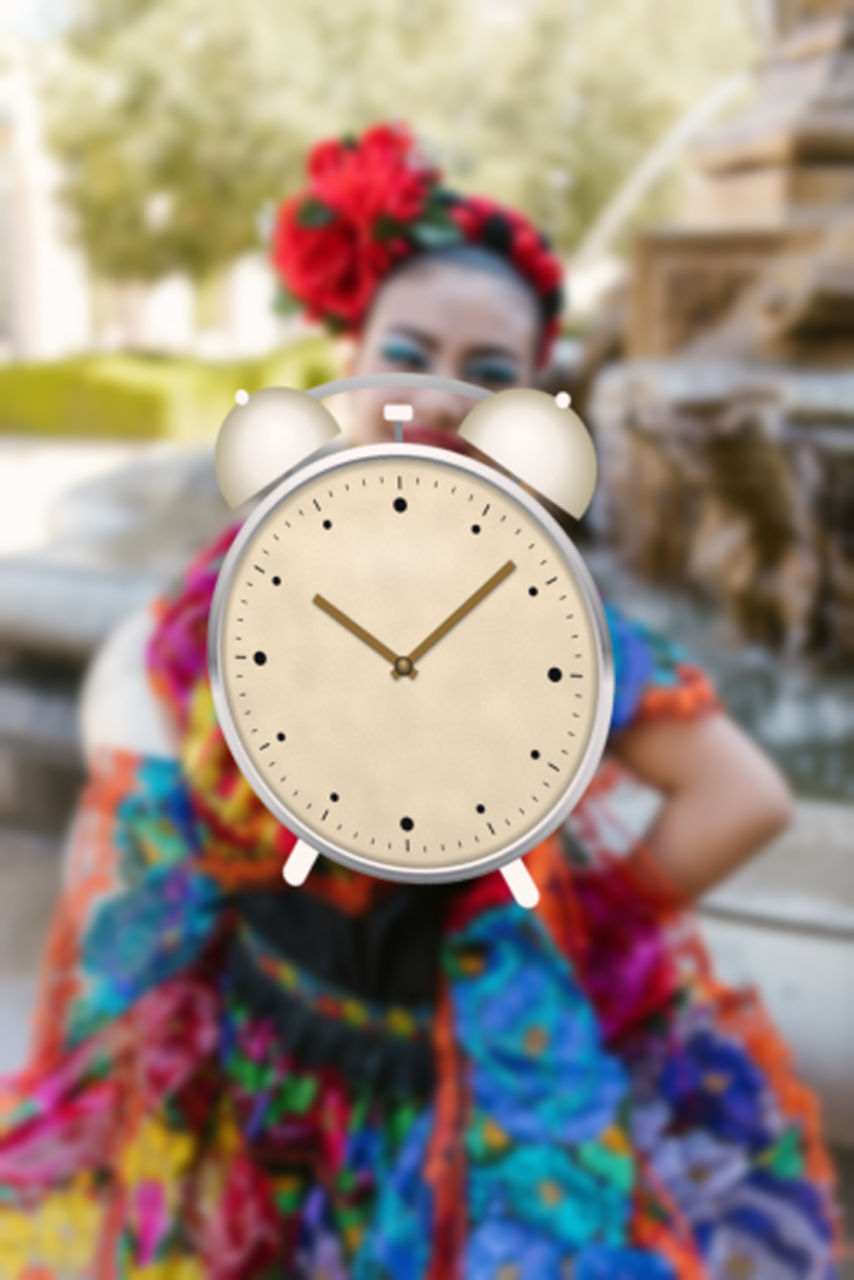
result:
{"hour": 10, "minute": 8}
